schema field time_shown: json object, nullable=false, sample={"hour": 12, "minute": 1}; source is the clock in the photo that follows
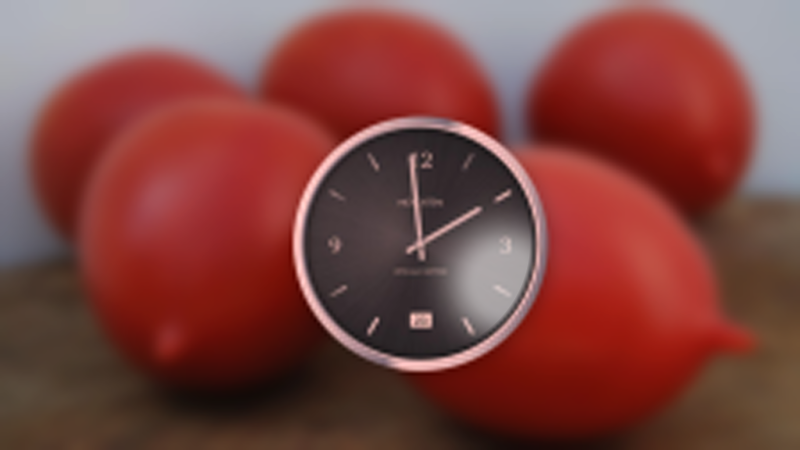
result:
{"hour": 1, "minute": 59}
